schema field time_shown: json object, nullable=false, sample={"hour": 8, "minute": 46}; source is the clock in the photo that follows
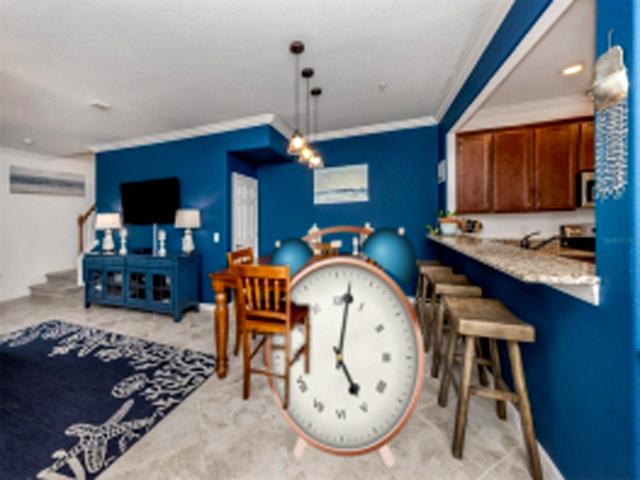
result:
{"hour": 5, "minute": 2}
